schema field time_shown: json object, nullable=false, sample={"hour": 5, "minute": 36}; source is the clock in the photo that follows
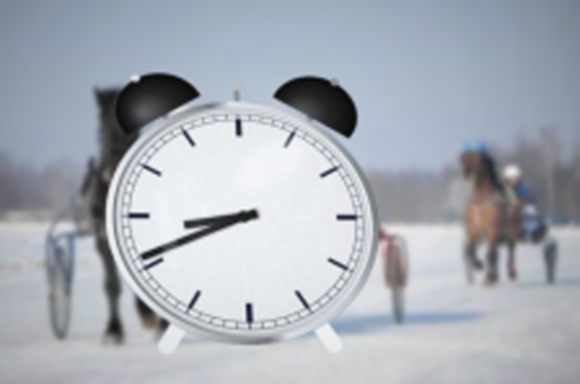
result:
{"hour": 8, "minute": 41}
